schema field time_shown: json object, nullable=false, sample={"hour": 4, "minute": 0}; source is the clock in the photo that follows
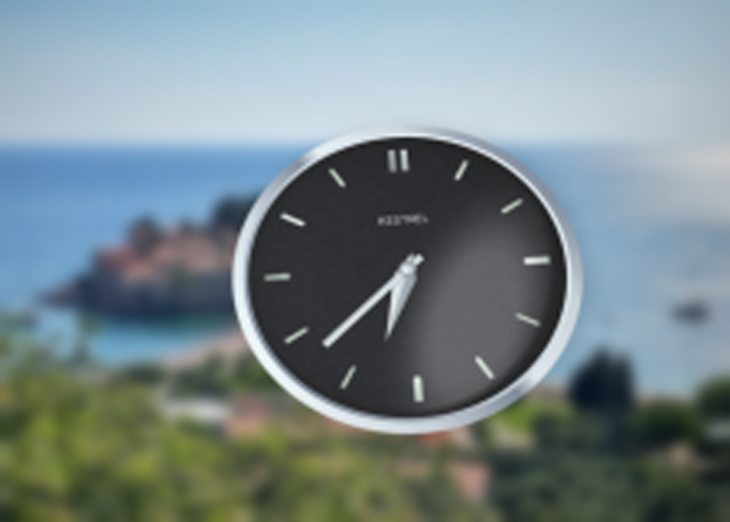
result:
{"hour": 6, "minute": 38}
